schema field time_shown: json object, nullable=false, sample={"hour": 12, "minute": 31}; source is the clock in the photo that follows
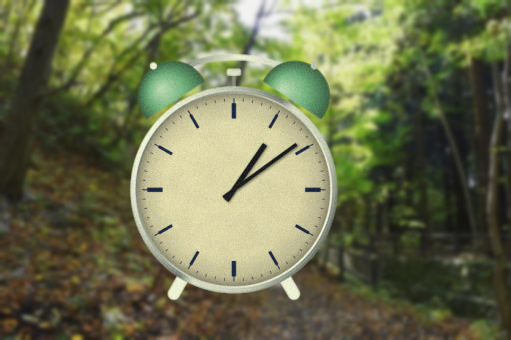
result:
{"hour": 1, "minute": 9}
